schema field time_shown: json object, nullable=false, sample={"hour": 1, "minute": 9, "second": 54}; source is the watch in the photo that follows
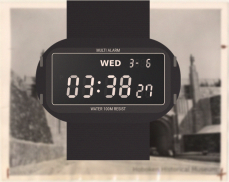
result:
{"hour": 3, "minute": 38, "second": 27}
